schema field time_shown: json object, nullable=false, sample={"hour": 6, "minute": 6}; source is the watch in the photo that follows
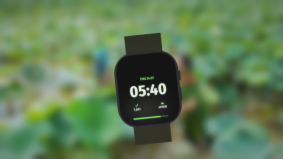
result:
{"hour": 5, "minute": 40}
